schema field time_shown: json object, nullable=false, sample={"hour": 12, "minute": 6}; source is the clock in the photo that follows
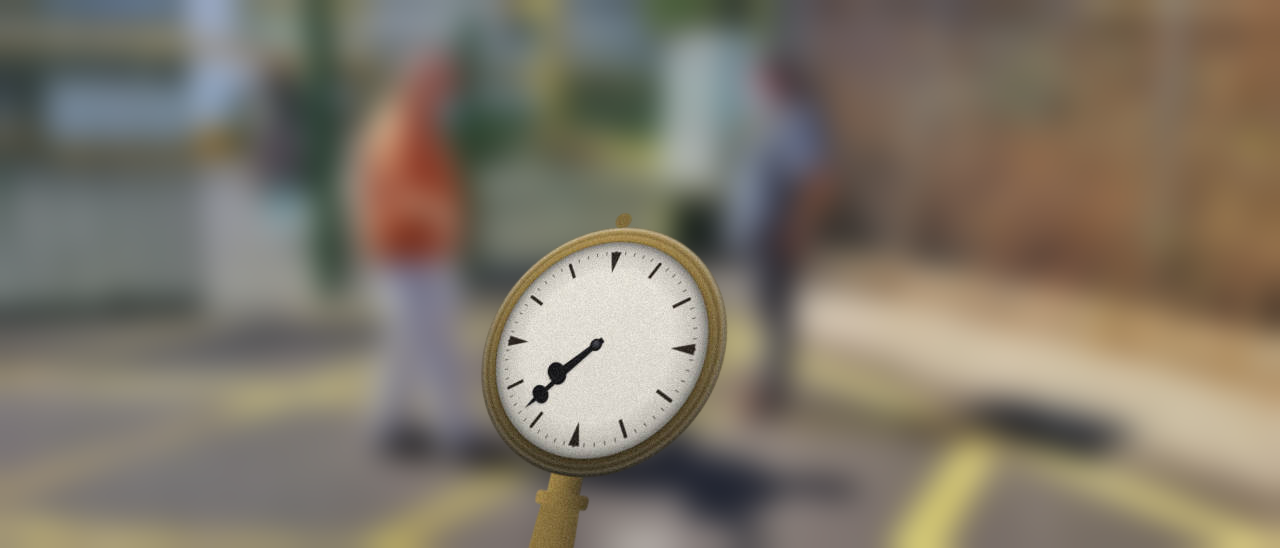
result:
{"hour": 7, "minute": 37}
